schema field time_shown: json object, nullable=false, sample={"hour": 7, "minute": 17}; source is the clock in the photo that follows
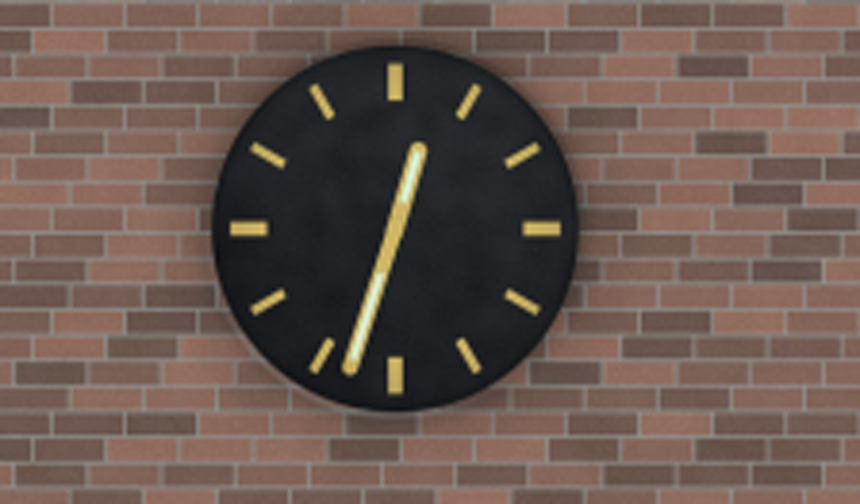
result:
{"hour": 12, "minute": 33}
